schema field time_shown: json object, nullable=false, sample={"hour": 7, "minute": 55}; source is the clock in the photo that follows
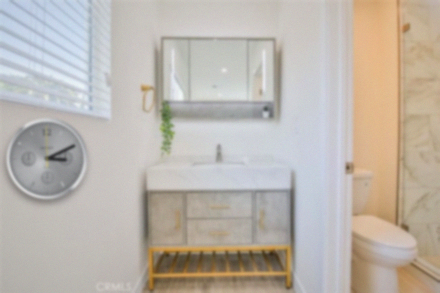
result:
{"hour": 3, "minute": 11}
